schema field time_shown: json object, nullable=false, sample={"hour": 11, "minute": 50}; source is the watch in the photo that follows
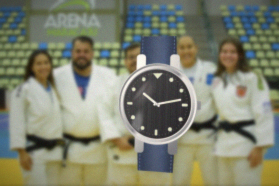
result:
{"hour": 10, "minute": 13}
